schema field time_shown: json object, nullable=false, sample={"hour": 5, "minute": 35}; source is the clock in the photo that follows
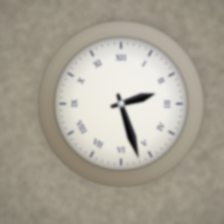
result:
{"hour": 2, "minute": 27}
